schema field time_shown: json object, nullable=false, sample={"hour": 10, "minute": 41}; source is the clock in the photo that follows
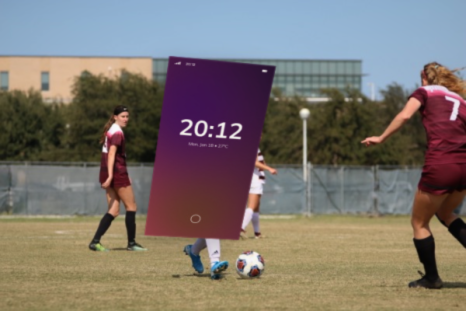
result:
{"hour": 20, "minute": 12}
